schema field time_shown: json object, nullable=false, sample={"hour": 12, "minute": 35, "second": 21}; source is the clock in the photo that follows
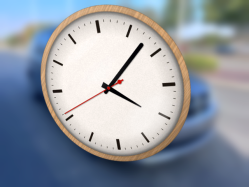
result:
{"hour": 4, "minute": 7, "second": 41}
